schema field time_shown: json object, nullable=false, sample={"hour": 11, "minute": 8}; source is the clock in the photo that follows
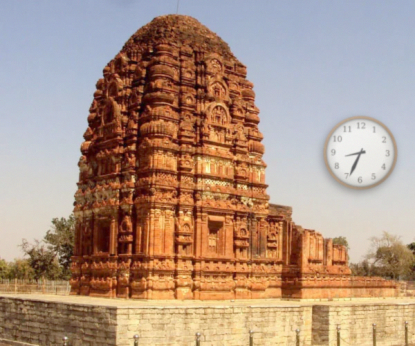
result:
{"hour": 8, "minute": 34}
